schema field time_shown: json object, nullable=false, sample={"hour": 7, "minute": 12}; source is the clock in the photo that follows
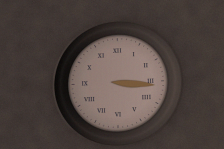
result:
{"hour": 3, "minute": 16}
